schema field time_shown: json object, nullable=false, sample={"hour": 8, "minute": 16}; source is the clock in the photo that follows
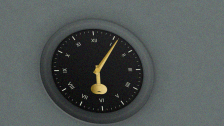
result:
{"hour": 6, "minute": 6}
